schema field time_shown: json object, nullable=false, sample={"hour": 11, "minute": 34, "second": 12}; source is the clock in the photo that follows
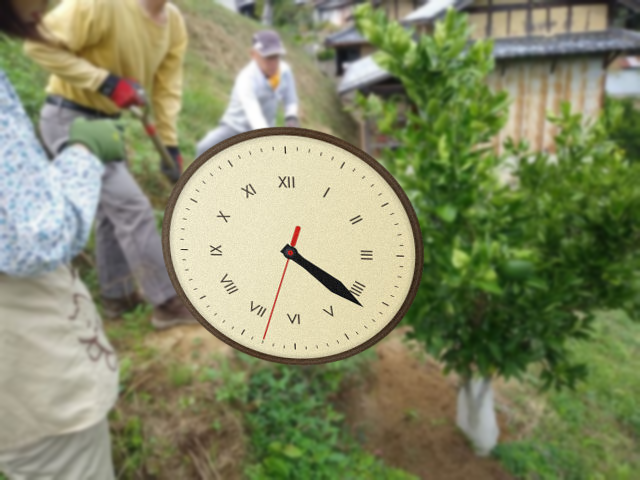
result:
{"hour": 4, "minute": 21, "second": 33}
